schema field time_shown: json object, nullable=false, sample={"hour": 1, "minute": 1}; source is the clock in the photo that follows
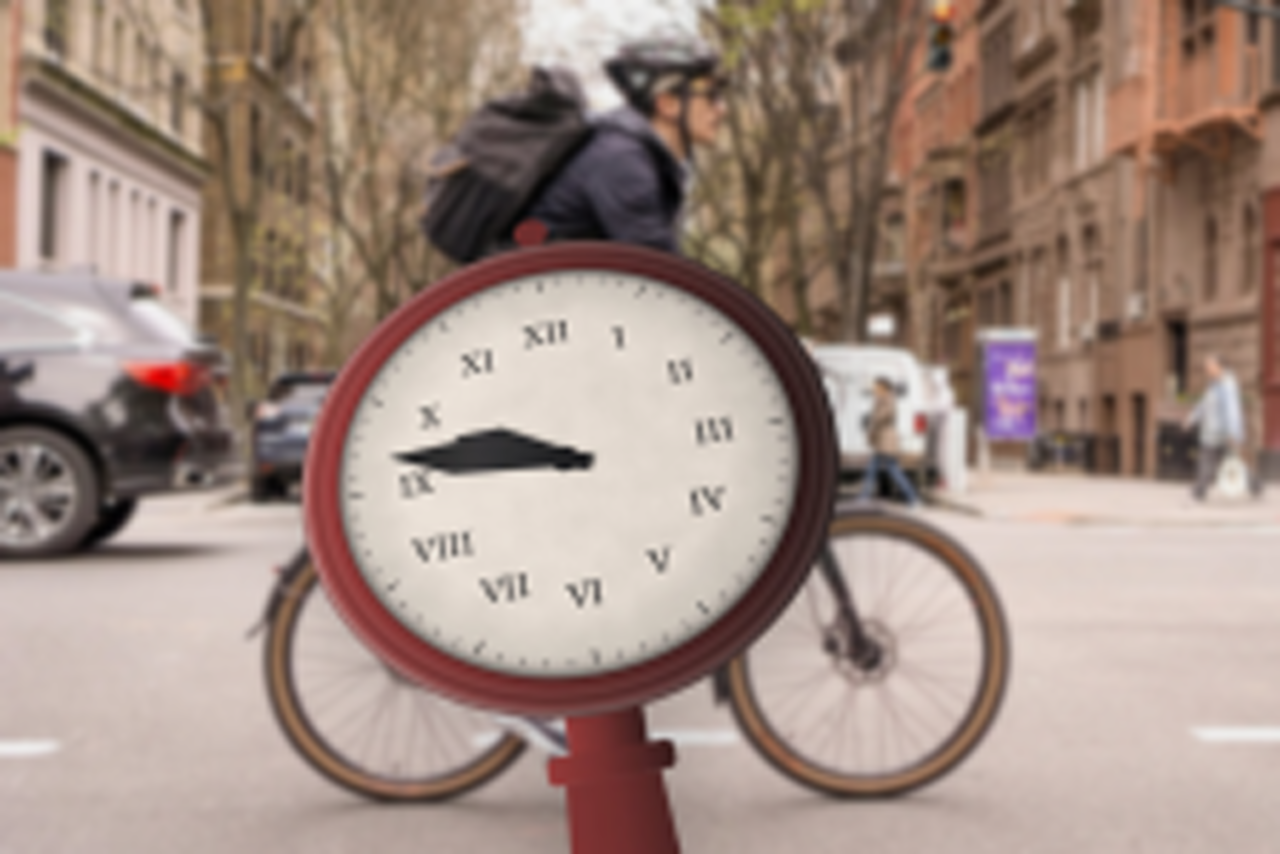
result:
{"hour": 9, "minute": 47}
